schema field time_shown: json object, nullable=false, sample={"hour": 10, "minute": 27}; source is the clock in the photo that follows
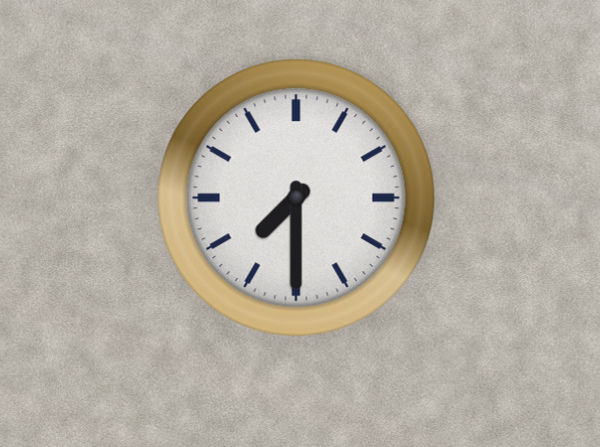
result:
{"hour": 7, "minute": 30}
